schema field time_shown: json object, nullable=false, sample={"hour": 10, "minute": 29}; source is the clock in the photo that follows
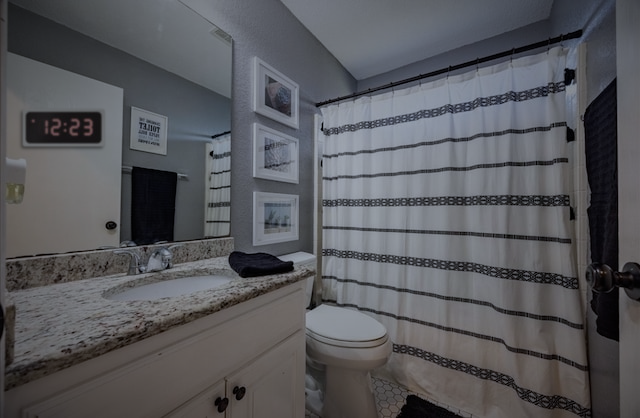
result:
{"hour": 12, "minute": 23}
